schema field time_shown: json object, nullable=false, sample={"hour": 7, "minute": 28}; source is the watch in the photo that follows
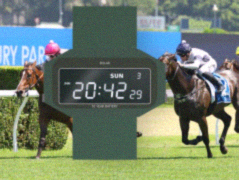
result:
{"hour": 20, "minute": 42}
